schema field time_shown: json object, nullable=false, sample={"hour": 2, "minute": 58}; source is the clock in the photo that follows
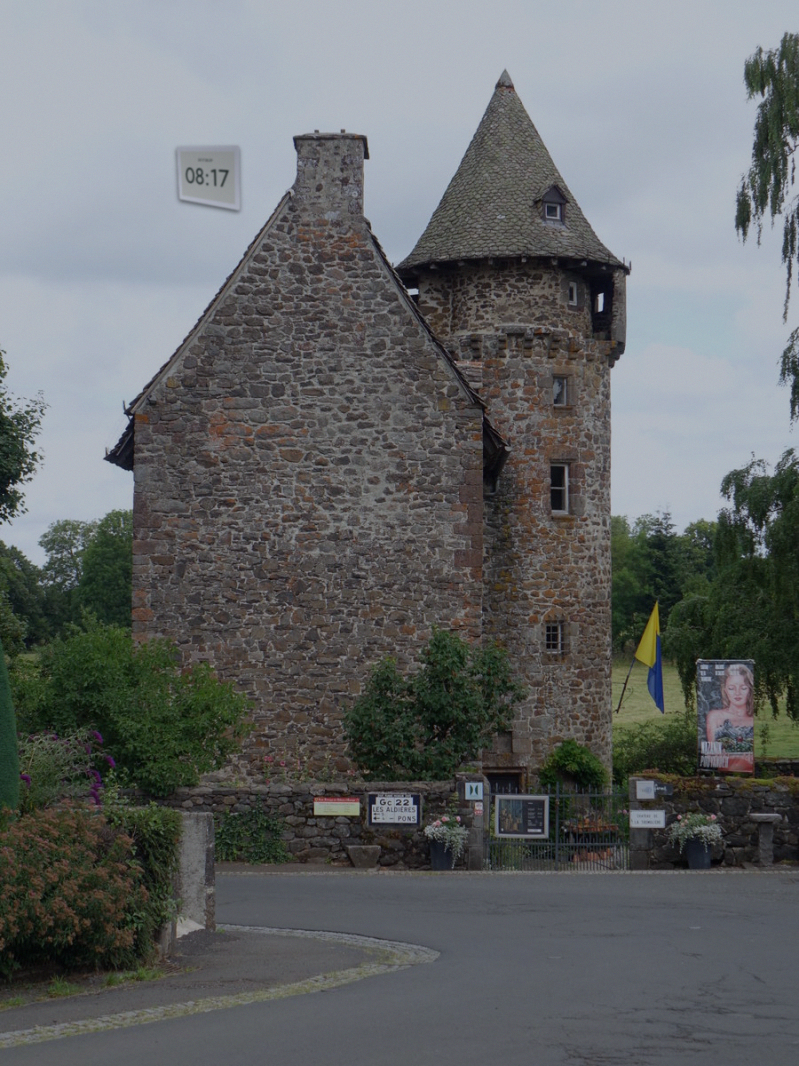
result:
{"hour": 8, "minute": 17}
